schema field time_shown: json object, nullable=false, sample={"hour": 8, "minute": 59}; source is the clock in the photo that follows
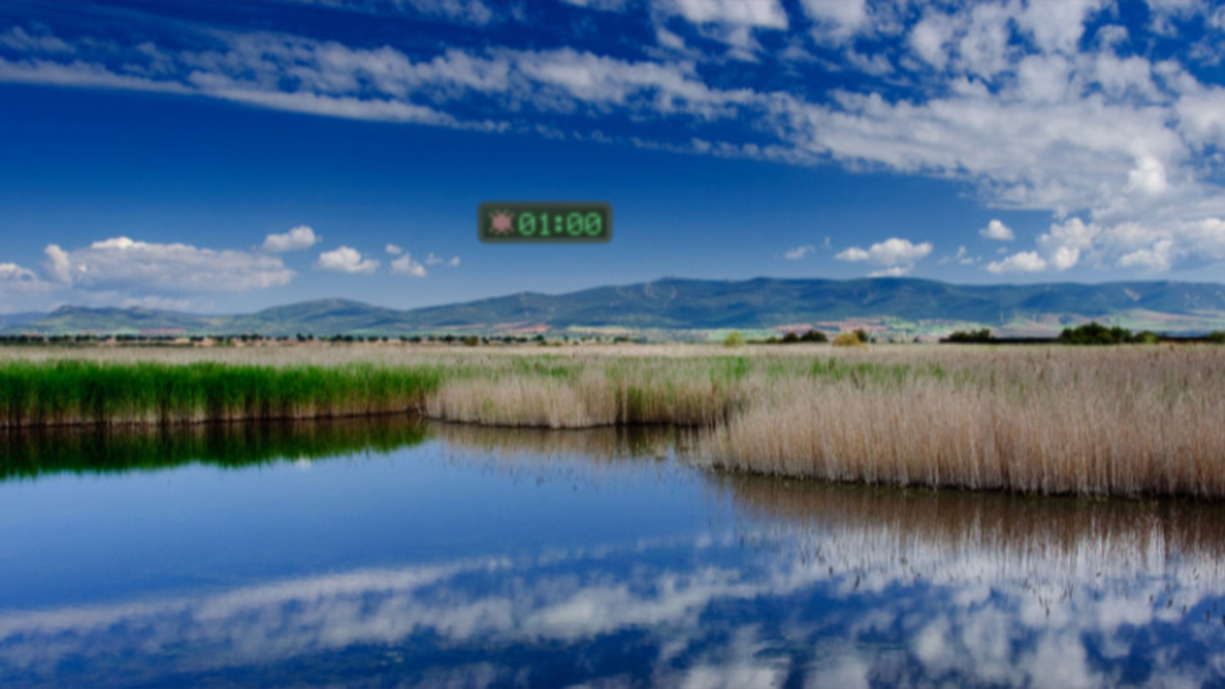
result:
{"hour": 1, "minute": 0}
